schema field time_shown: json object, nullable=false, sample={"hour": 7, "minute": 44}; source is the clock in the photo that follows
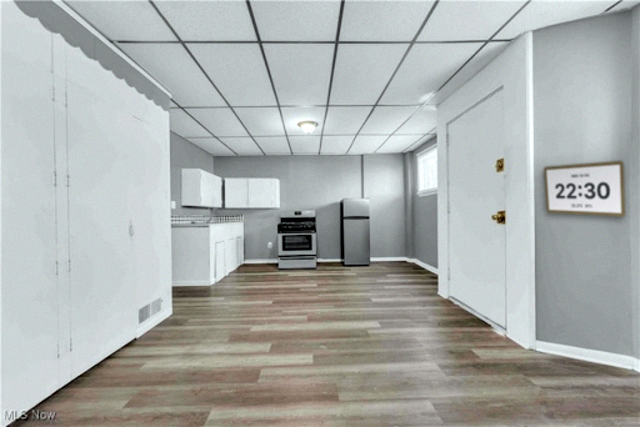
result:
{"hour": 22, "minute": 30}
